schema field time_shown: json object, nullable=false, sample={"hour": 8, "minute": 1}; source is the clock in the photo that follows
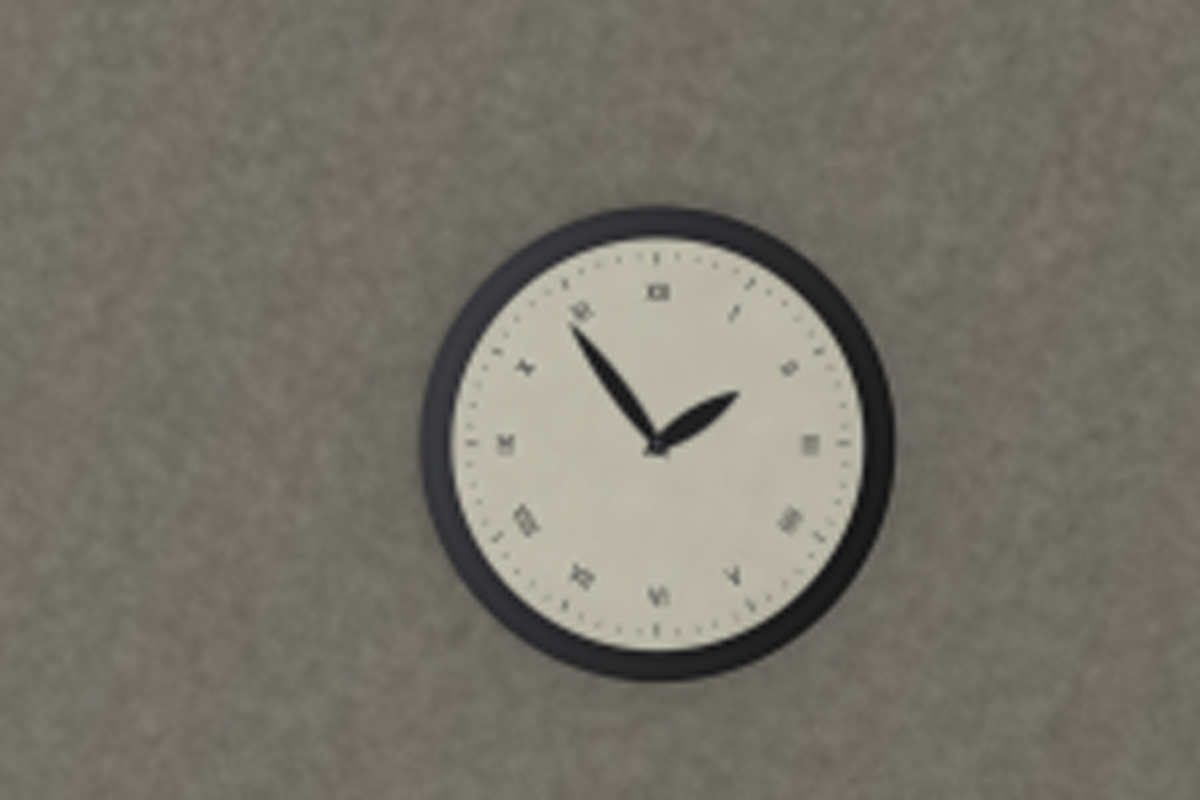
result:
{"hour": 1, "minute": 54}
